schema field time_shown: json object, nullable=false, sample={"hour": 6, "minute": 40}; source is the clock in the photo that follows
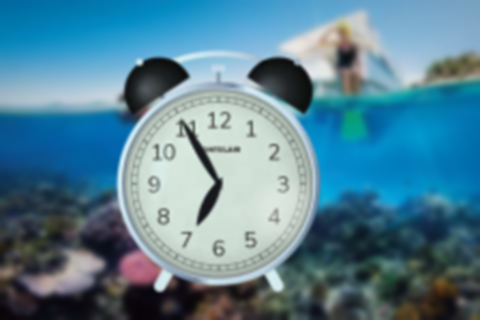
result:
{"hour": 6, "minute": 55}
